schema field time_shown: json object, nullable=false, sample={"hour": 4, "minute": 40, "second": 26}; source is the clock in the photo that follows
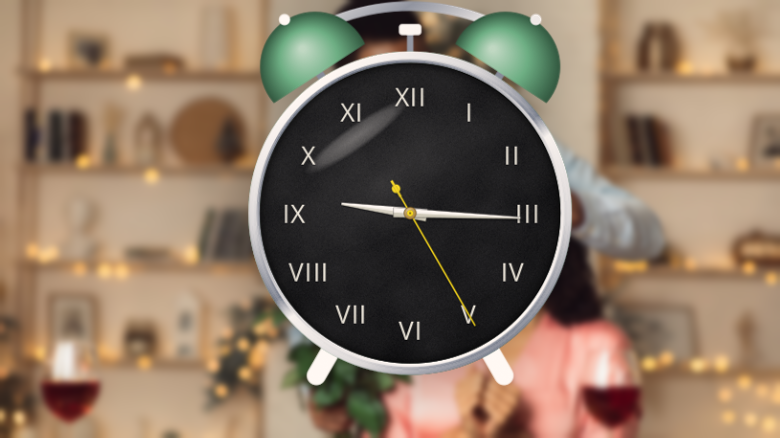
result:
{"hour": 9, "minute": 15, "second": 25}
